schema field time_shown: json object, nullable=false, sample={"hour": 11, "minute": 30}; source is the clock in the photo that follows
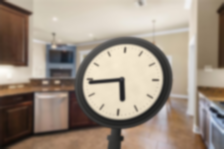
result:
{"hour": 5, "minute": 44}
